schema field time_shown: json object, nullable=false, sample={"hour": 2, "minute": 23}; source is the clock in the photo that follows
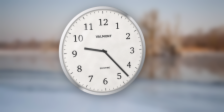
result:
{"hour": 9, "minute": 23}
